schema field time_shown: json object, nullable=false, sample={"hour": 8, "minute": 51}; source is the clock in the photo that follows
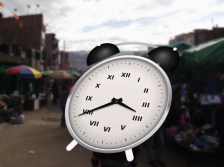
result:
{"hour": 3, "minute": 40}
